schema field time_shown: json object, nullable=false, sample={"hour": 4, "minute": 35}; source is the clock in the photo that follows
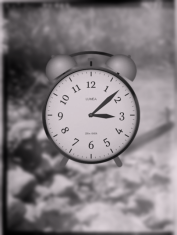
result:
{"hour": 3, "minute": 8}
